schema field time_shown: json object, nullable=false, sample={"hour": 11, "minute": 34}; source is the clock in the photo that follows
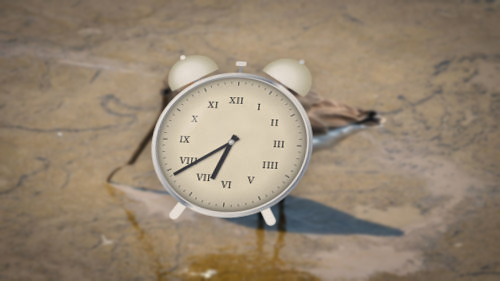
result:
{"hour": 6, "minute": 39}
